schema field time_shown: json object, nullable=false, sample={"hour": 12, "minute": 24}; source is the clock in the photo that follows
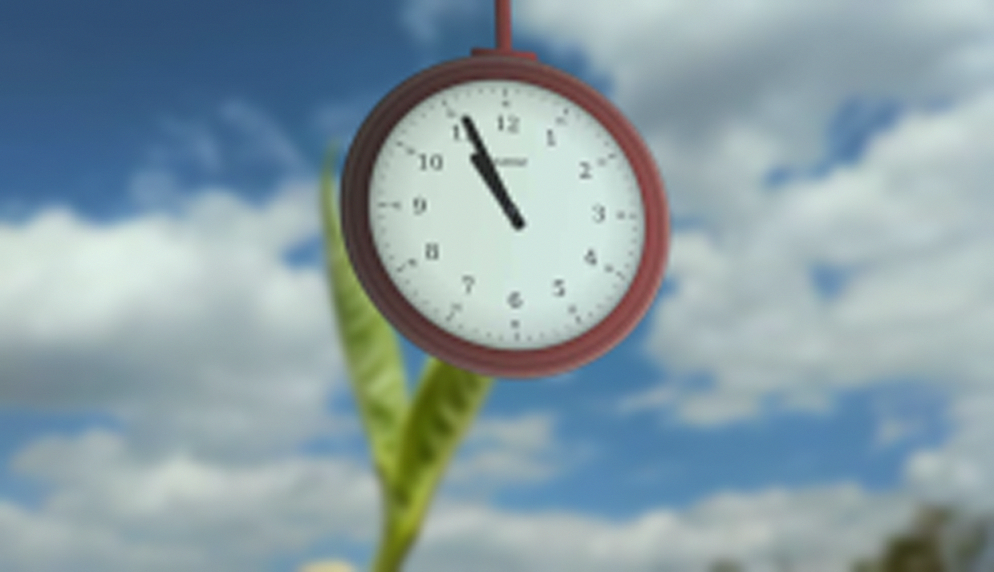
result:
{"hour": 10, "minute": 56}
